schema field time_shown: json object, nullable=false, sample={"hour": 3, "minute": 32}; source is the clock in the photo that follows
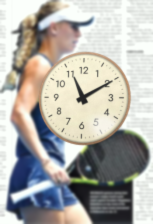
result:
{"hour": 11, "minute": 10}
